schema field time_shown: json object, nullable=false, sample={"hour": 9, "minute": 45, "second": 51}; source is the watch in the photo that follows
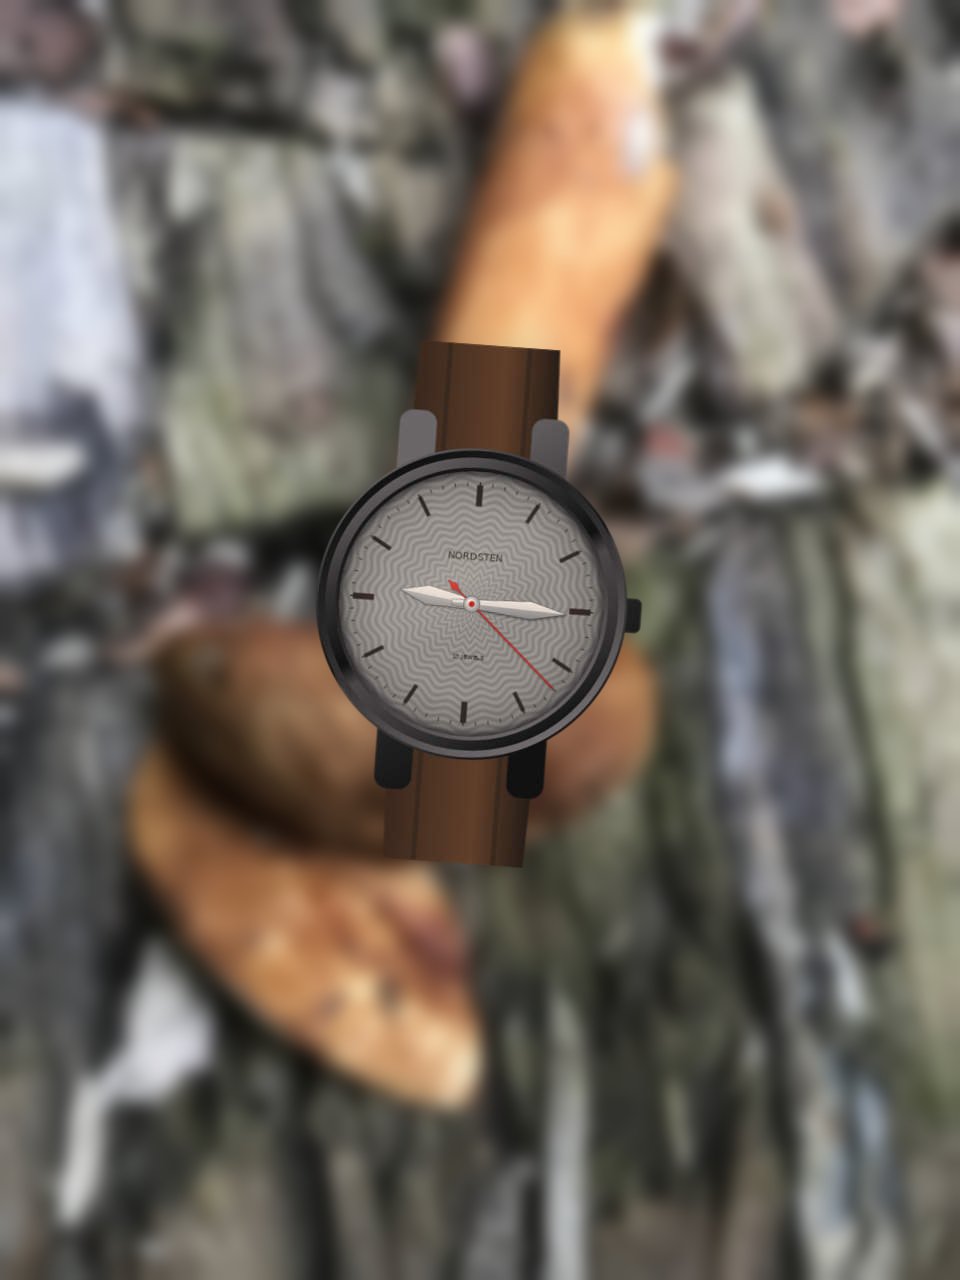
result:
{"hour": 9, "minute": 15, "second": 22}
